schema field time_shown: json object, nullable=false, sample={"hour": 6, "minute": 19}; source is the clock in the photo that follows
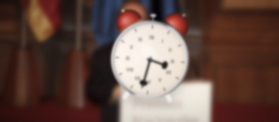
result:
{"hour": 3, "minute": 32}
